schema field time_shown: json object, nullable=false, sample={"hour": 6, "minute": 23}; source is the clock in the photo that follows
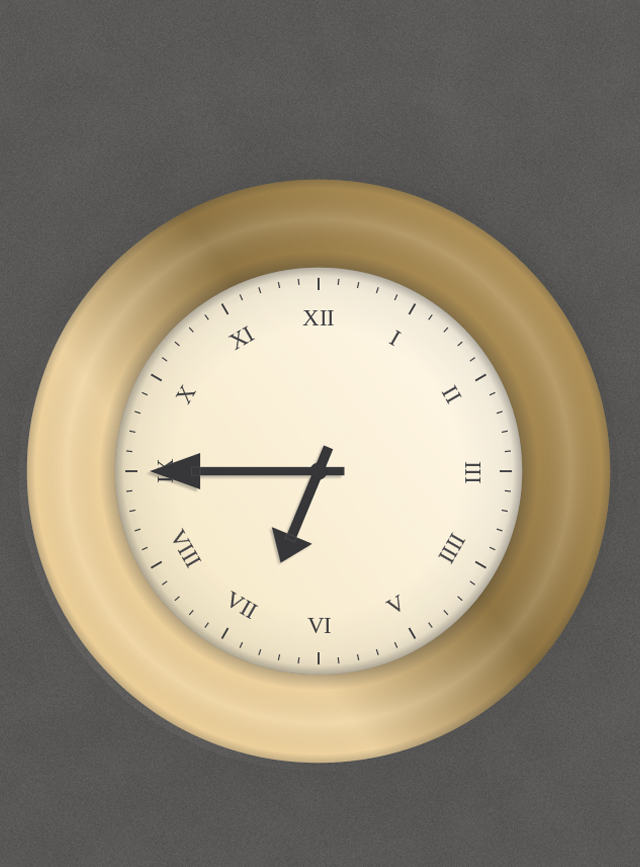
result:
{"hour": 6, "minute": 45}
